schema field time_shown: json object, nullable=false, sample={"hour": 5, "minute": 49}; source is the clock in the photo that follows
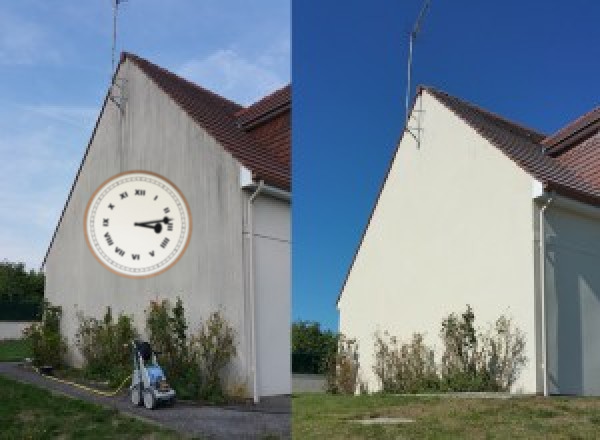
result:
{"hour": 3, "minute": 13}
